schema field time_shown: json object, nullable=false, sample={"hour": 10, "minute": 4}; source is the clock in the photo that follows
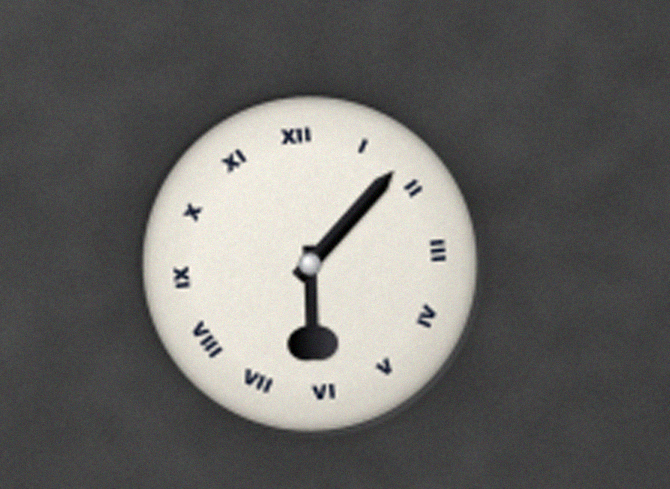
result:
{"hour": 6, "minute": 8}
